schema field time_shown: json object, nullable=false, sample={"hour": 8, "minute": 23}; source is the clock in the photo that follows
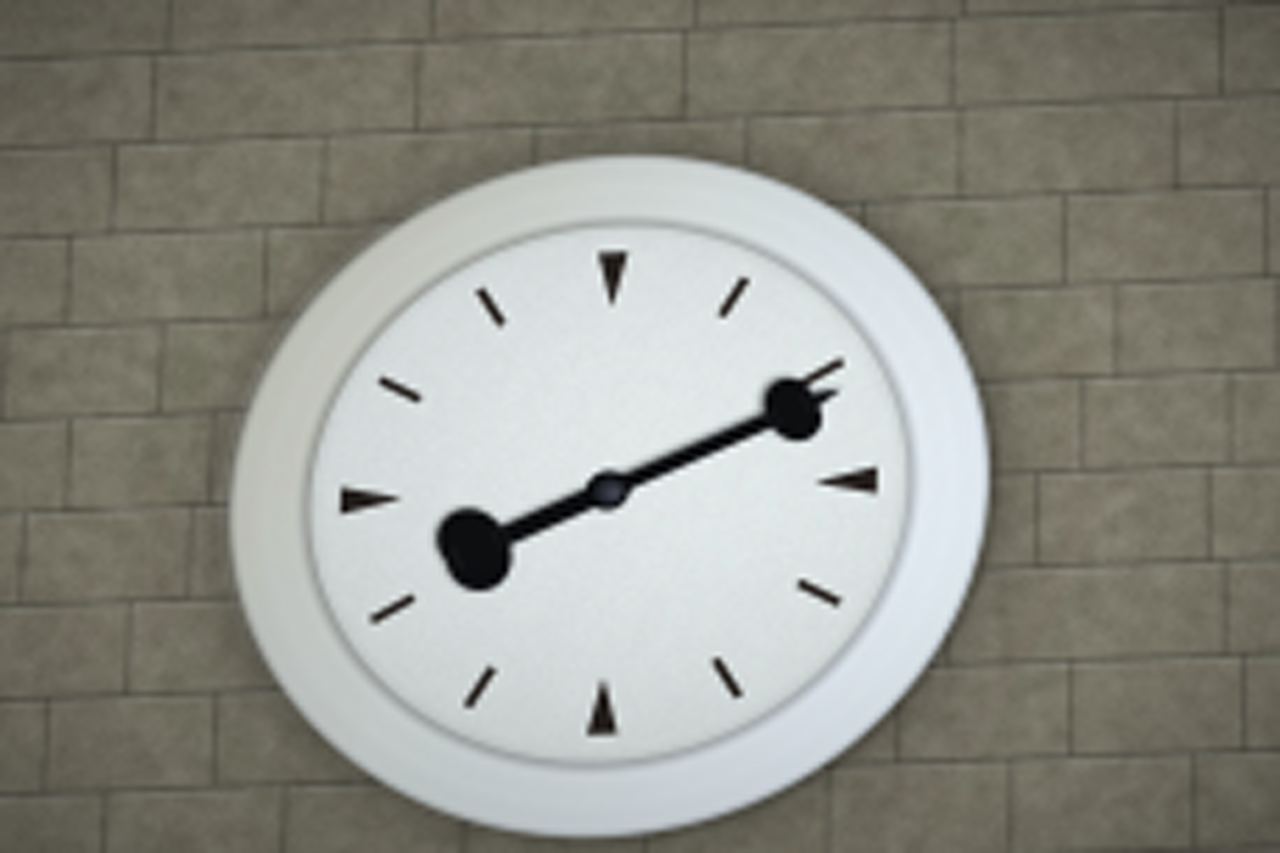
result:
{"hour": 8, "minute": 11}
